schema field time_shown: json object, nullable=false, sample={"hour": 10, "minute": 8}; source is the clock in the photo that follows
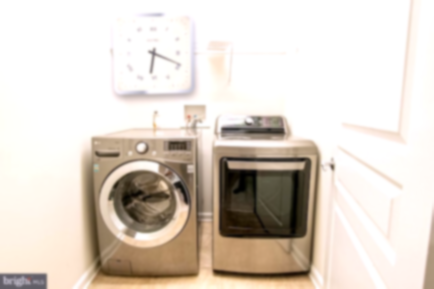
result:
{"hour": 6, "minute": 19}
